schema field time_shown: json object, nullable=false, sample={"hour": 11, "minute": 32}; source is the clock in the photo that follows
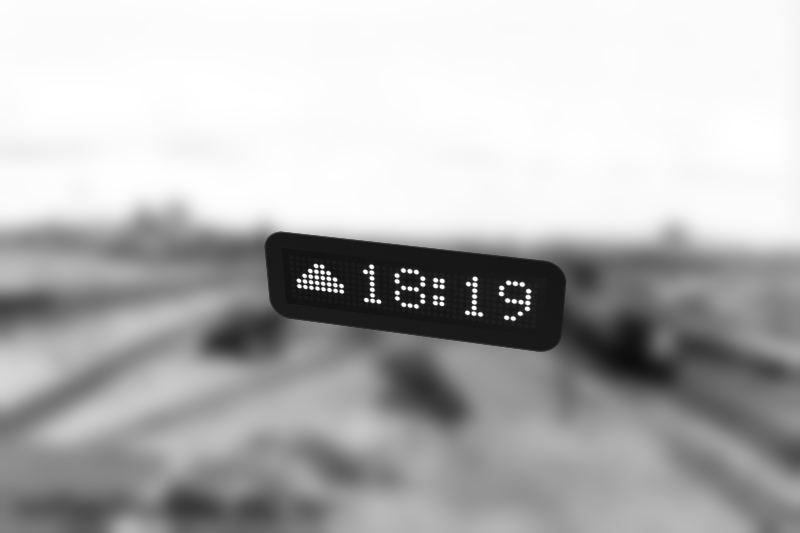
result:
{"hour": 18, "minute": 19}
